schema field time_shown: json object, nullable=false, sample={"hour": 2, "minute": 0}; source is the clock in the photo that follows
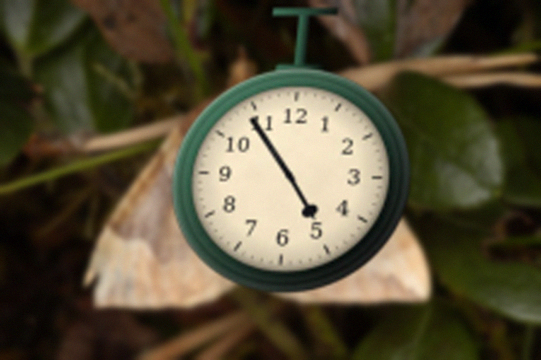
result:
{"hour": 4, "minute": 54}
